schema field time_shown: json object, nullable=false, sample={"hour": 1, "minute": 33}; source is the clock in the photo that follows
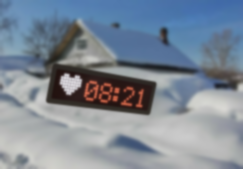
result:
{"hour": 8, "minute": 21}
